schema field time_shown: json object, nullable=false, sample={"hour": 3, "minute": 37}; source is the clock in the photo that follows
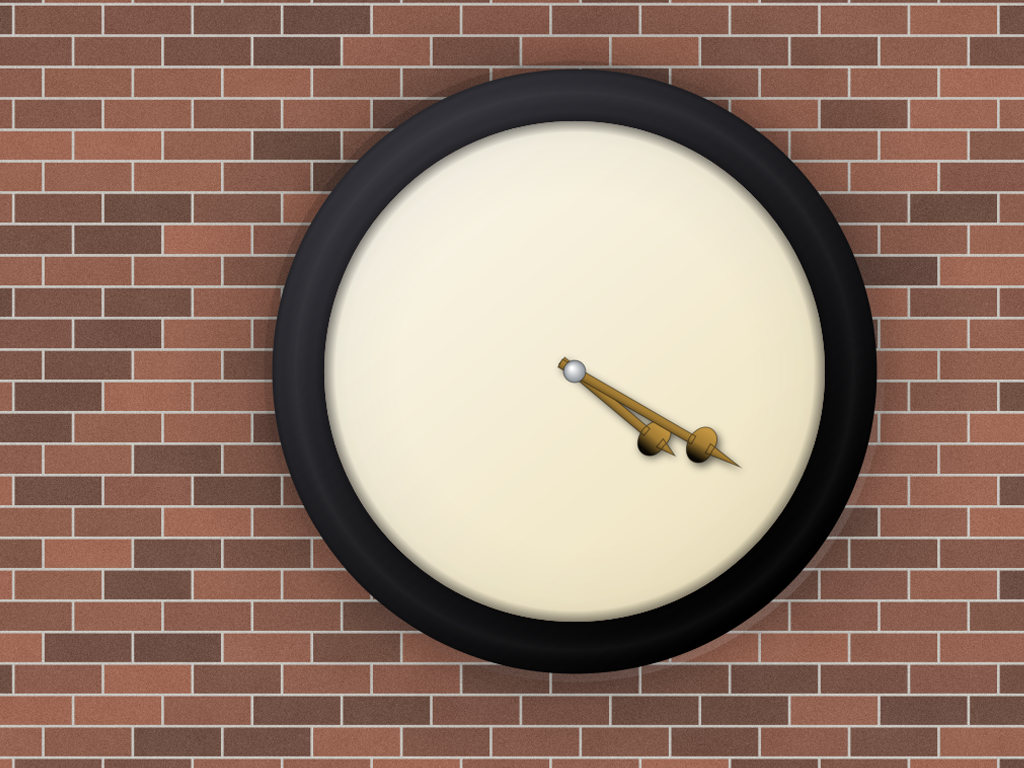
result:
{"hour": 4, "minute": 20}
